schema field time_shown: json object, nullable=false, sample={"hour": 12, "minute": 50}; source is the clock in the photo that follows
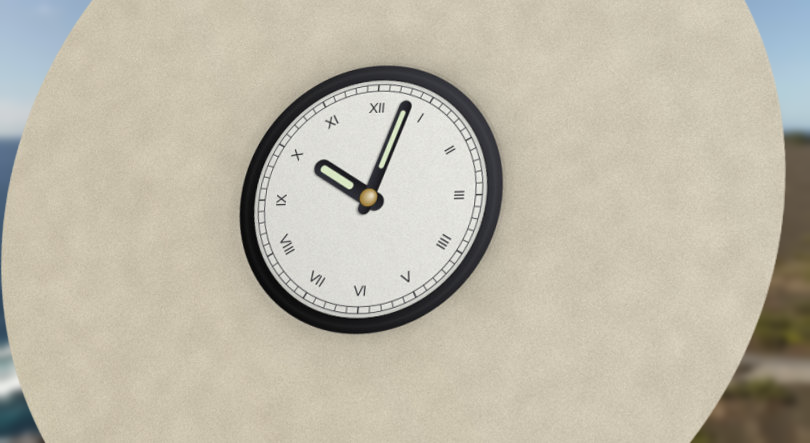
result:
{"hour": 10, "minute": 3}
